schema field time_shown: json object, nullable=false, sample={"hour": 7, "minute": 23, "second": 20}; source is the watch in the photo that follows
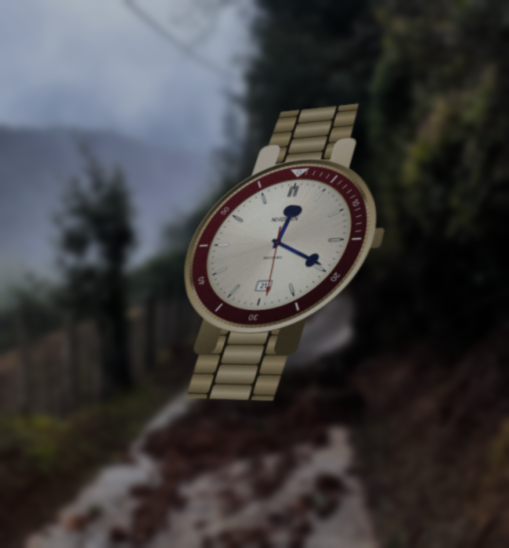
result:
{"hour": 12, "minute": 19, "second": 29}
